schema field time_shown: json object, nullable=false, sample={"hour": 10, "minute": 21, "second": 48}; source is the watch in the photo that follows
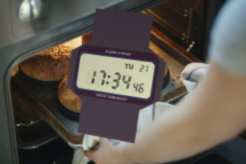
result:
{"hour": 17, "minute": 34, "second": 46}
